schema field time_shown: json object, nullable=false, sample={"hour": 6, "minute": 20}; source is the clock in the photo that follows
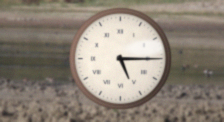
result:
{"hour": 5, "minute": 15}
